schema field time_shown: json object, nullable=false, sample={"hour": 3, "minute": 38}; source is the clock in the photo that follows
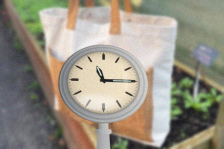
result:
{"hour": 11, "minute": 15}
